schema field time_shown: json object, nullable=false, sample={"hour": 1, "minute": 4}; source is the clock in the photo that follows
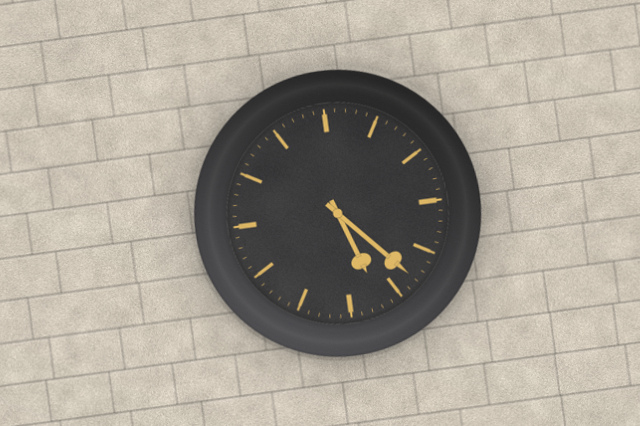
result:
{"hour": 5, "minute": 23}
